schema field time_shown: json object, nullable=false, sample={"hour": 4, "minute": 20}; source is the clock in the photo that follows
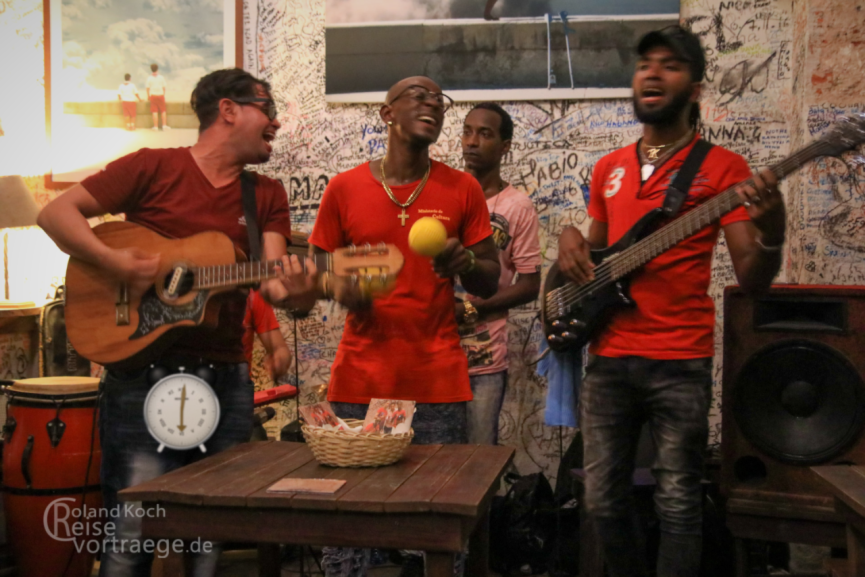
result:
{"hour": 6, "minute": 1}
